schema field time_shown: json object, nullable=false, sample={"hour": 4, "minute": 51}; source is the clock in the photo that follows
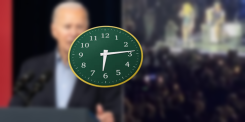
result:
{"hour": 6, "minute": 14}
